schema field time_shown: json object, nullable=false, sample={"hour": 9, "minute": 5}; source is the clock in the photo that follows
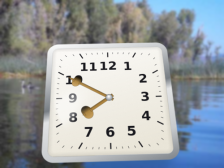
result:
{"hour": 7, "minute": 50}
